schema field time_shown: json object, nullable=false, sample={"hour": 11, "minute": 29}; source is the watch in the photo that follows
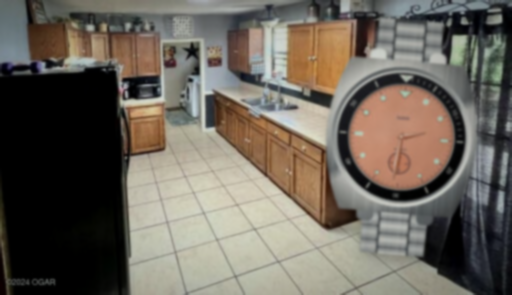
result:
{"hour": 2, "minute": 31}
